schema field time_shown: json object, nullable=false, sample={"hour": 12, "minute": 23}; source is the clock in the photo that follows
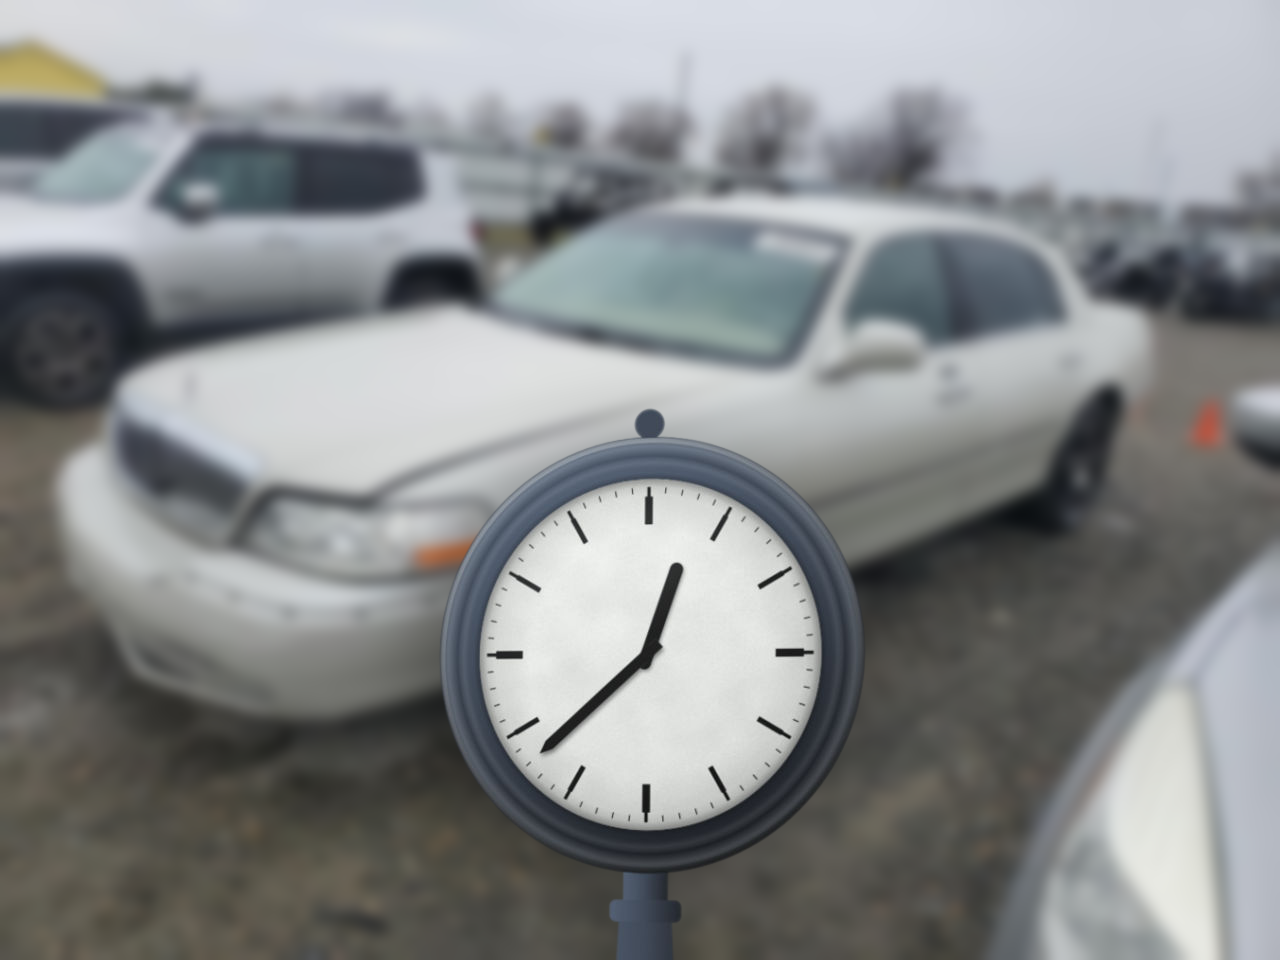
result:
{"hour": 12, "minute": 38}
